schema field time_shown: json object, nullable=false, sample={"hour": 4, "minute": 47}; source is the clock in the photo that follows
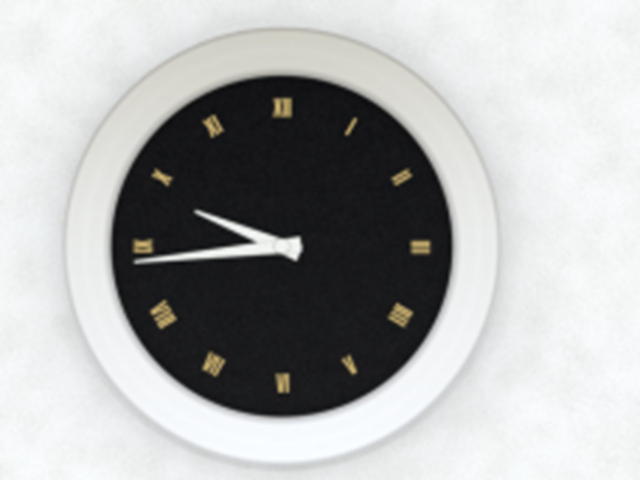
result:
{"hour": 9, "minute": 44}
